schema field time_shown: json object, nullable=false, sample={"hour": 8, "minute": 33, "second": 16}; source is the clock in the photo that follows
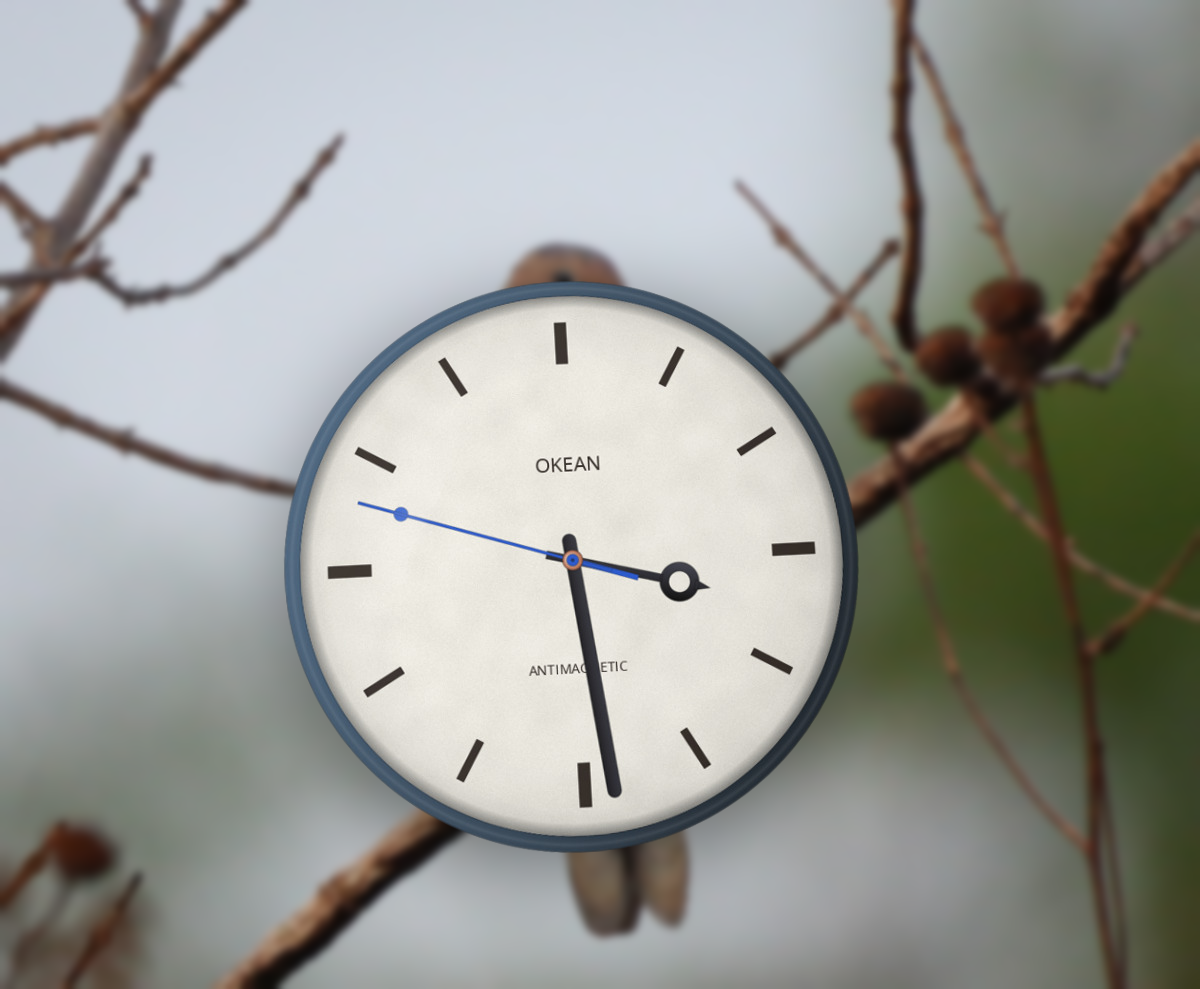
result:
{"hour": 3, "minute": 28, "second": 48}
